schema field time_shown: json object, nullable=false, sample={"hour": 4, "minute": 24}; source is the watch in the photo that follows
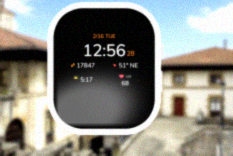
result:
{"hour": 12, "minute": 56}
